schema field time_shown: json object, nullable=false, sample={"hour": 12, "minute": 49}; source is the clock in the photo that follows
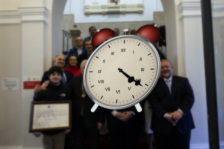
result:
{"hour": 4, "minute": 21}
